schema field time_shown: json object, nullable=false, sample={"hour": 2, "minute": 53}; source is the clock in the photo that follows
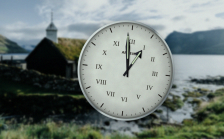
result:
{"hour": 12, "minute": 59}
